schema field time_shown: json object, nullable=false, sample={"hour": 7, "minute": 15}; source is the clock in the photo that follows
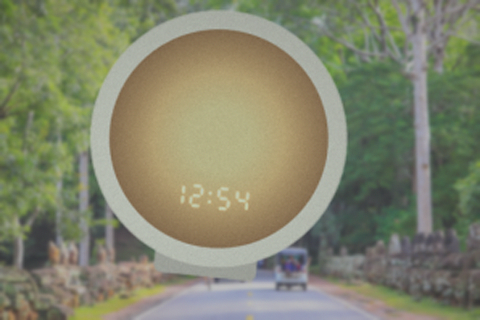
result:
{"hour": 12, "minute": 54}
